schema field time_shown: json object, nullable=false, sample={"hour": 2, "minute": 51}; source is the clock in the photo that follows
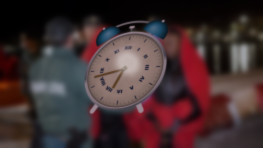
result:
{"hour": 6, "minute": 43}
